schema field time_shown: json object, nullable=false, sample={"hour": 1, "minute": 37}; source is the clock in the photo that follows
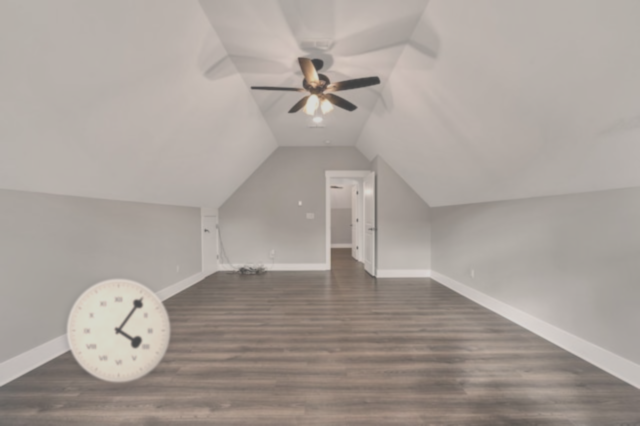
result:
{"hour": 4, "minute": 6}
